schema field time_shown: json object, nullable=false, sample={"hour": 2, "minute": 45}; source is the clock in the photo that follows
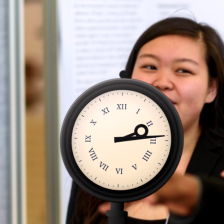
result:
{"hour": 2, "minute": 14}
